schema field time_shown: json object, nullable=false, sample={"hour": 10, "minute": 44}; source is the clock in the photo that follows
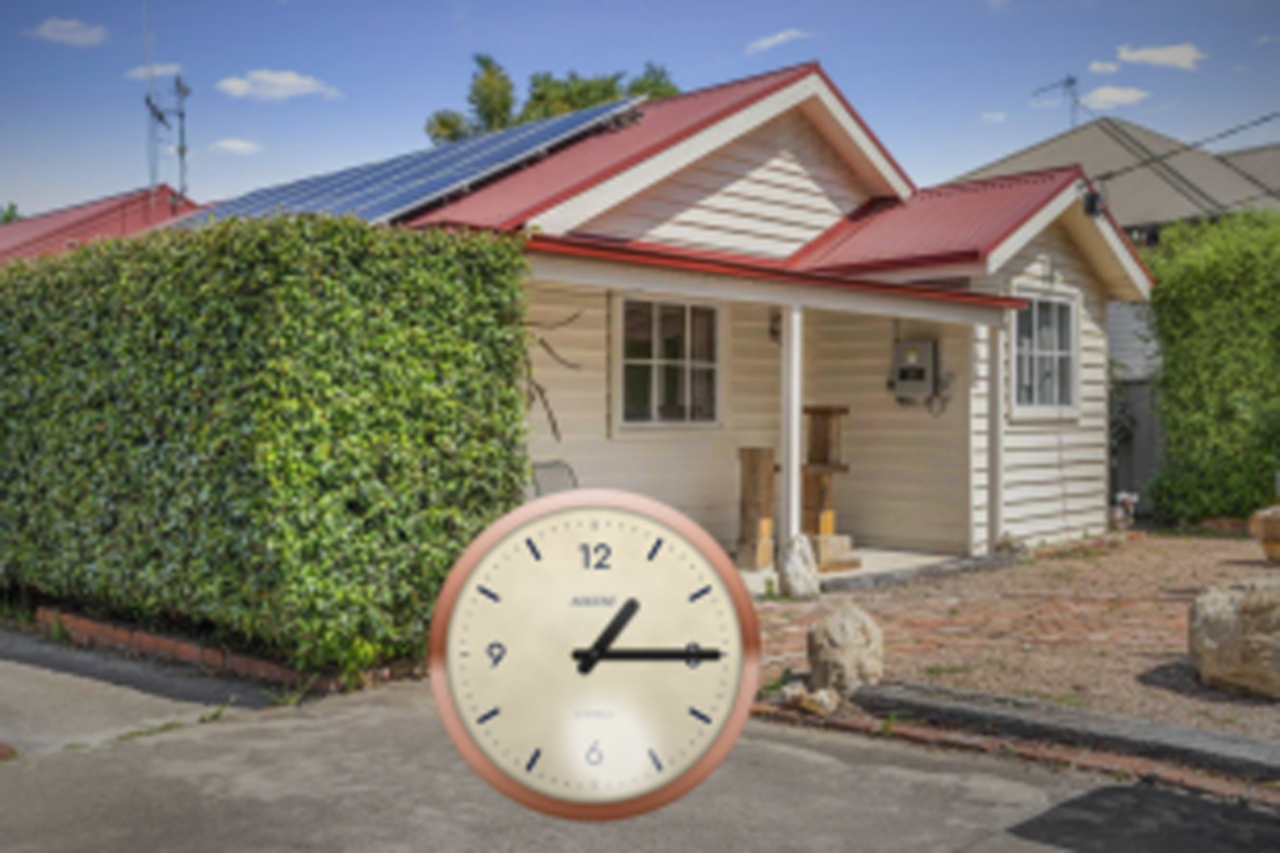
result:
{"hour": 1, "minute": 15}
